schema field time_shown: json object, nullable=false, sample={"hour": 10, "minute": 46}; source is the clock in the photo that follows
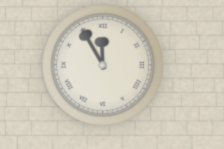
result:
{"hour": 11, "minute": 55}
